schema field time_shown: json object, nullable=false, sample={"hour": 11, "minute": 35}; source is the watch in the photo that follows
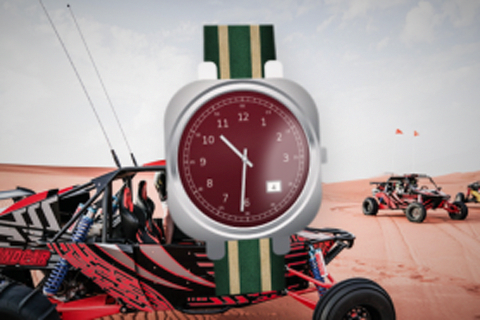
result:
{"hour": 10, "minute": 31}
